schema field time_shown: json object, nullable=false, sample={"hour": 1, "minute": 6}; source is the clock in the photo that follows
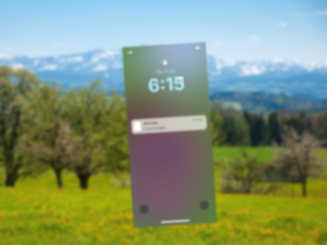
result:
{"hour": 6, "minute": 15}
